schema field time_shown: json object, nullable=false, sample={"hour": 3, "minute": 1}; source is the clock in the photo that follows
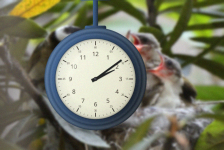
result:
{"hour": 2, "minute": 9}
